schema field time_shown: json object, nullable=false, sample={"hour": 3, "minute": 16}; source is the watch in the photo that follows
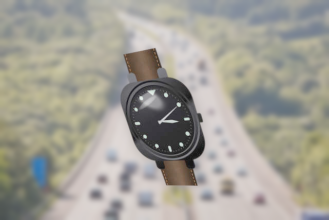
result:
{"hour": 3, "minute": 10}
